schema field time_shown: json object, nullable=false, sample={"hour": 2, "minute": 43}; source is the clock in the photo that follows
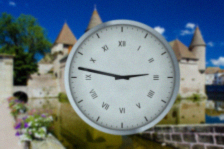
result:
{"hour": 2, "minute": 47}
